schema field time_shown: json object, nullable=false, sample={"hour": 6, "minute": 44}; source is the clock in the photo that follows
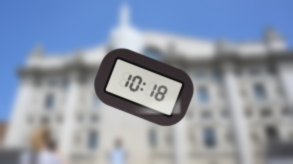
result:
{"hour": 10, "minute": 18}
